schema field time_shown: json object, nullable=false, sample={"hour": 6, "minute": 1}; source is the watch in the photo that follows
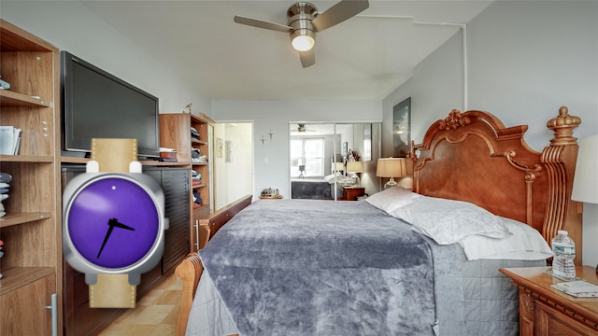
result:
{"hour": 3, "minute": 34}
